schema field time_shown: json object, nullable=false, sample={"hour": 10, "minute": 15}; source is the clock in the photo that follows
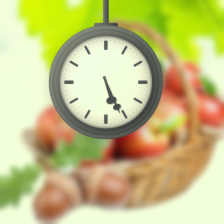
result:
{"hour": 5, "minute": 26}
